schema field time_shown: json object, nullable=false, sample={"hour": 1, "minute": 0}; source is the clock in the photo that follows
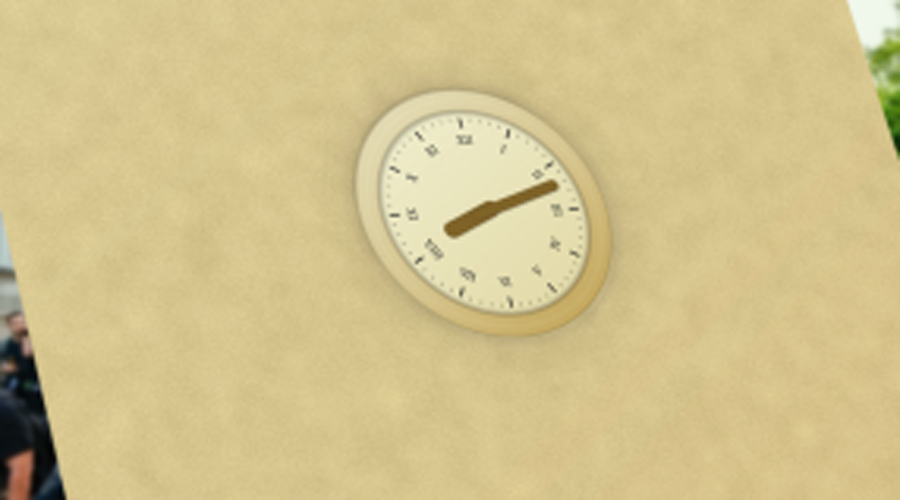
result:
{"hour": 8, "minute": 12}
